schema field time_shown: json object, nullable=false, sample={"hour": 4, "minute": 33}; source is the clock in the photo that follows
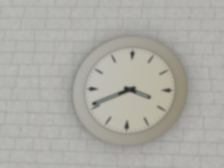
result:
{"hour": 3, "minute": 41}
